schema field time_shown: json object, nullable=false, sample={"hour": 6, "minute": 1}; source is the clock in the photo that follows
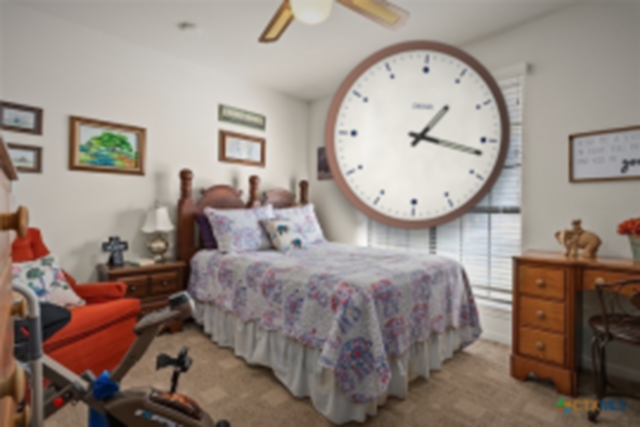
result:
{"hour": 1, "minute": 17}
